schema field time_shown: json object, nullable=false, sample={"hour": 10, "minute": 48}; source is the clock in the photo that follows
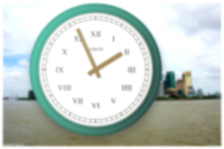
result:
{"hour": 1, "minute": 56}
